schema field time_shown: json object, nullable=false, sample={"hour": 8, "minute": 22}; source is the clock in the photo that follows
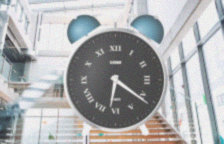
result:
{"hour": 6, "minute": 21}
